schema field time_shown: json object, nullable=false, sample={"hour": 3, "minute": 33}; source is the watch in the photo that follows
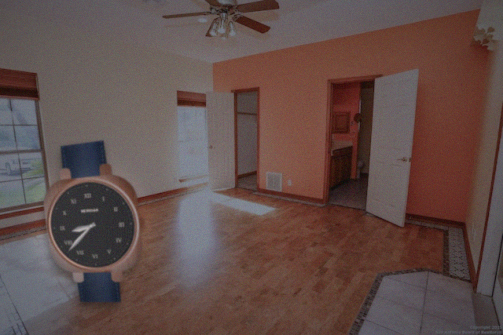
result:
{"hour": 8, "minute": 38}
